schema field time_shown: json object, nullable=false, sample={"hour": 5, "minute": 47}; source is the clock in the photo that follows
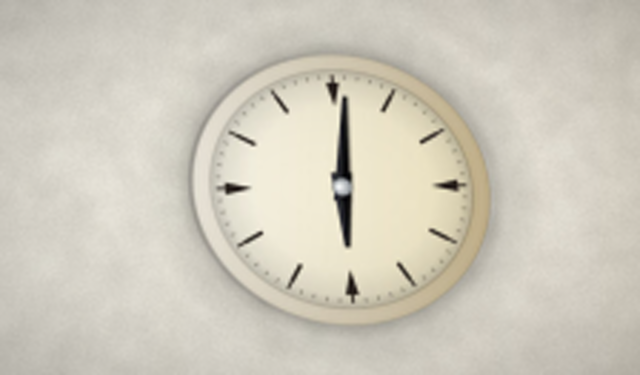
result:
{"hour": 6, "minute": 1}
